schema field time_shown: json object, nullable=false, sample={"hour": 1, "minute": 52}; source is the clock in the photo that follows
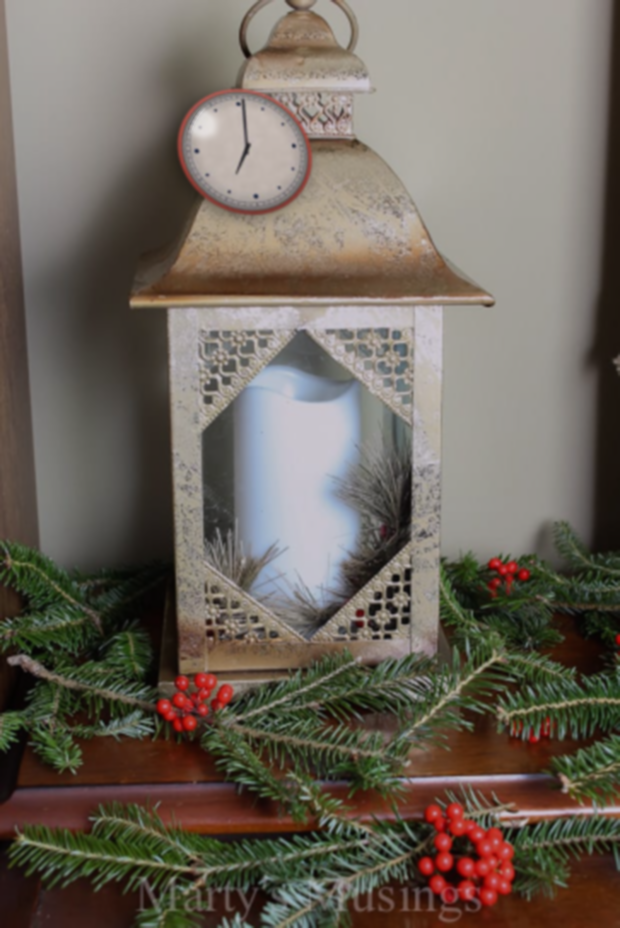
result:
{"hour": 7, "minute": 1}
